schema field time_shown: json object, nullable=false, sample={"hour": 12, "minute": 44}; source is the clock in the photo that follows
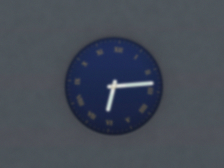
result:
{"hour": 6, "minute": 13}
